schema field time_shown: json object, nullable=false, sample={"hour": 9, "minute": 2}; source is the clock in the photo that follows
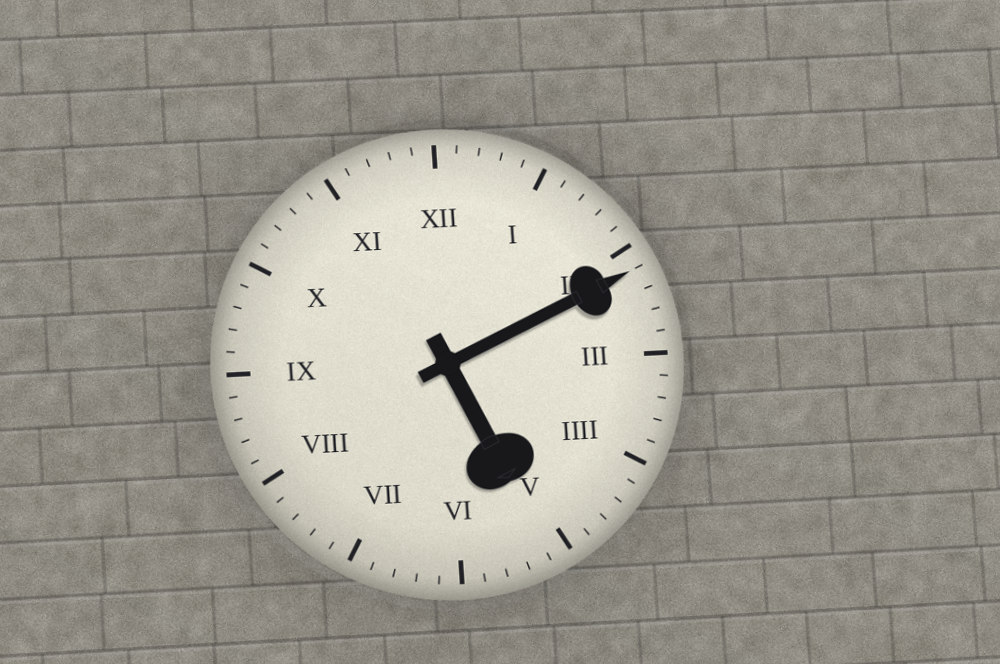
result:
{"hour": 5, "minute": 11}
